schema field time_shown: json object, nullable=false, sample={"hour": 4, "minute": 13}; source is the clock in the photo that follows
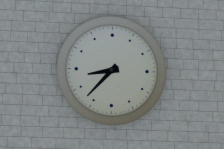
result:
{"hour": 8, "minute": 37}
